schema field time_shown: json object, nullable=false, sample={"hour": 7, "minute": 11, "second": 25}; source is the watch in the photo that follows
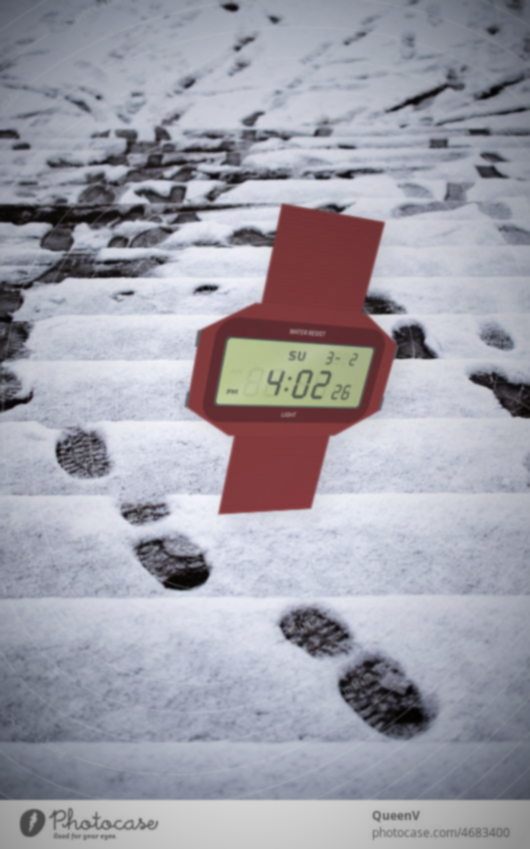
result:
{"hour": 4, "minute": 2, "second": 26}
